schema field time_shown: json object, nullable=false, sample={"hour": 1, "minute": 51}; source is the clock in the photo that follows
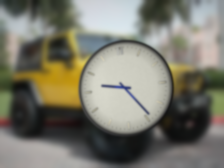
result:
{"hour": 9, "minute": 24}
